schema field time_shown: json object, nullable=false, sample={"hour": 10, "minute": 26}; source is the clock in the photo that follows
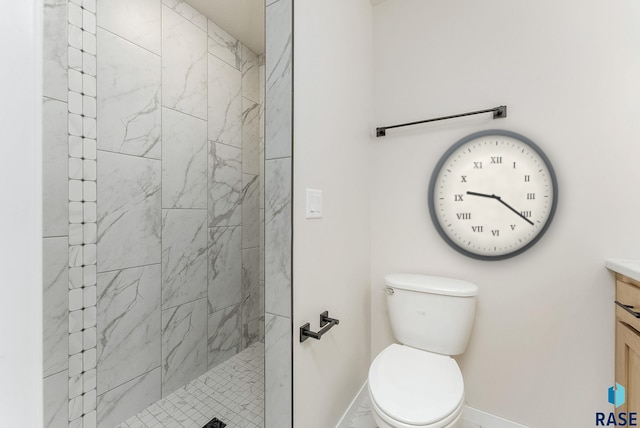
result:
{"hour": 9, "minute": 21}
